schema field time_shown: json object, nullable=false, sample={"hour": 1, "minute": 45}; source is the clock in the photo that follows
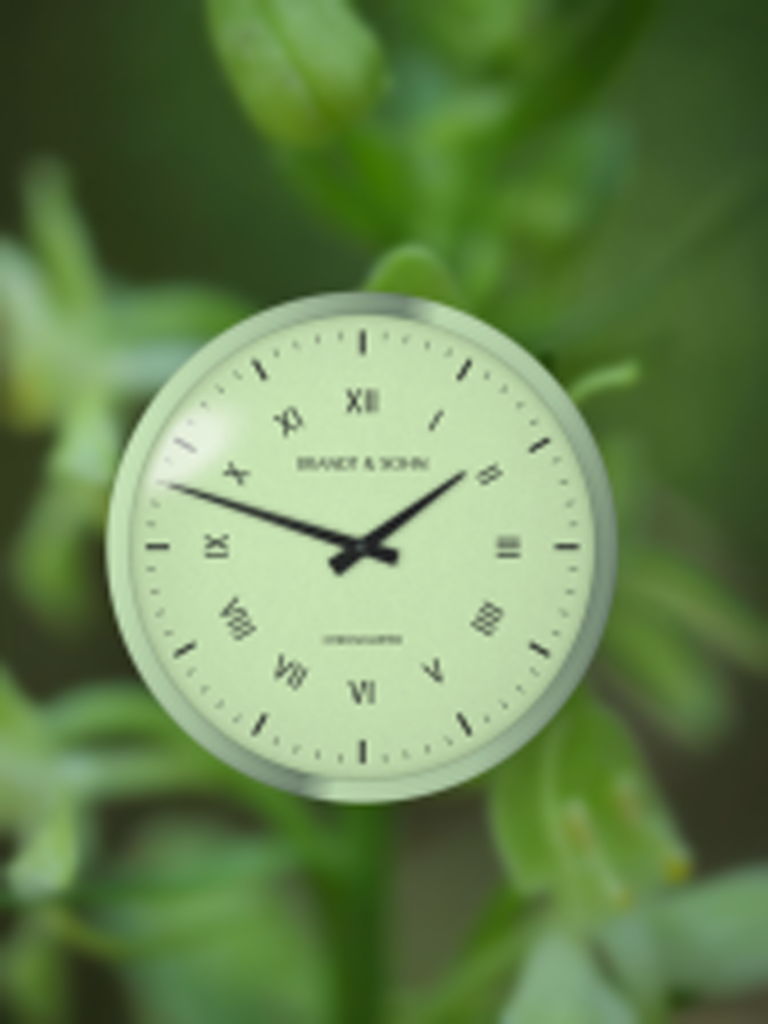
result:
{"hour": 1, "minute": 48}
